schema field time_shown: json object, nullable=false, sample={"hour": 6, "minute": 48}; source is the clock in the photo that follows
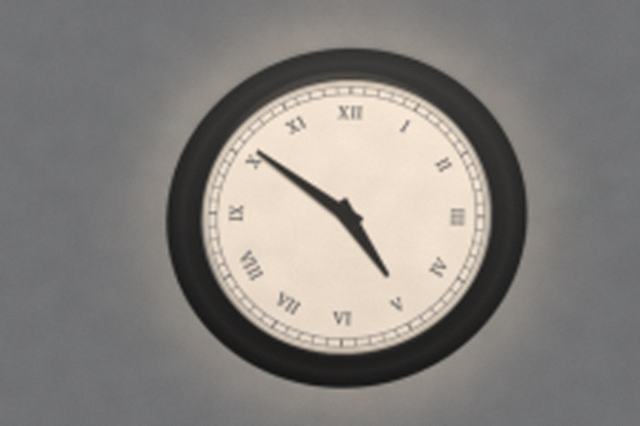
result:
{"hour": 4, "minute": 51}
